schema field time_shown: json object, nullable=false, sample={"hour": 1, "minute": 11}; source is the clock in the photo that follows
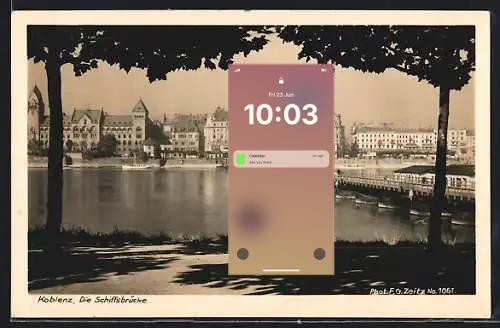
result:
{"hour": 10, "minute": 3}
